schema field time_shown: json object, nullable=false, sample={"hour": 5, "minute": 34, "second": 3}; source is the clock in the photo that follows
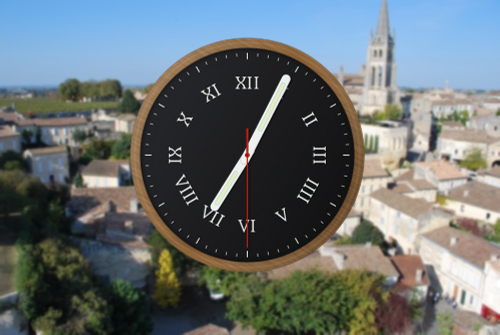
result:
{"hour": 7, "minute": 4, "second": 30}
